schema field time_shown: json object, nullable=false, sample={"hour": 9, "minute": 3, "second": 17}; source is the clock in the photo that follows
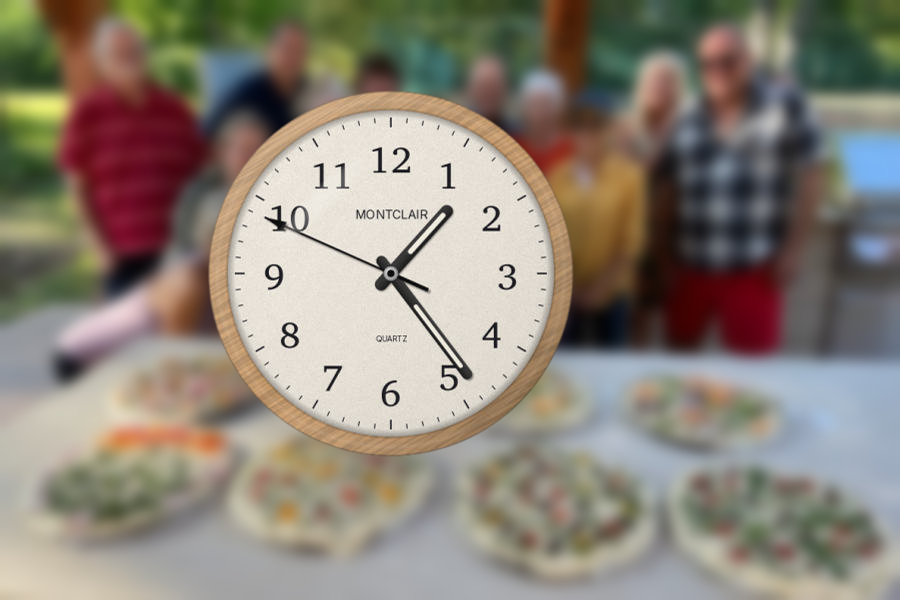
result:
{"hour": 1, "minute": 23, "second": 49}
